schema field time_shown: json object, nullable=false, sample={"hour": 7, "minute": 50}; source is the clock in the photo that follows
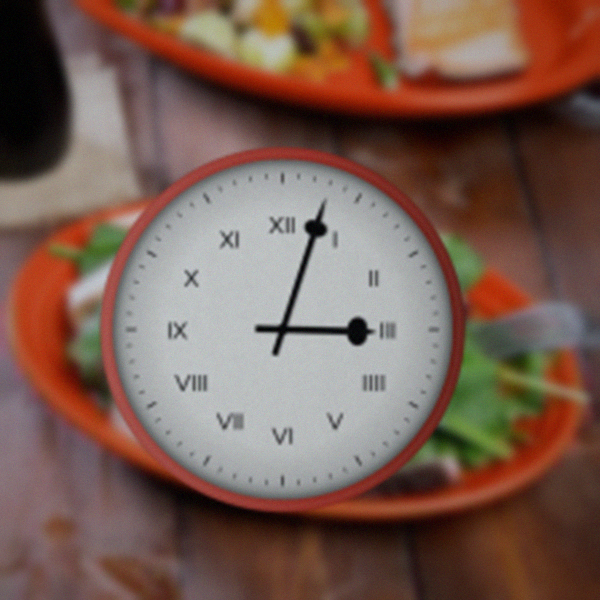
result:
{"hour": 3, "minute": 3}
